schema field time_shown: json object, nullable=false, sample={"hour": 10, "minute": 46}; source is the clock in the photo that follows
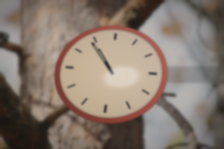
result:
{"hour": 10, "minute": 54}
